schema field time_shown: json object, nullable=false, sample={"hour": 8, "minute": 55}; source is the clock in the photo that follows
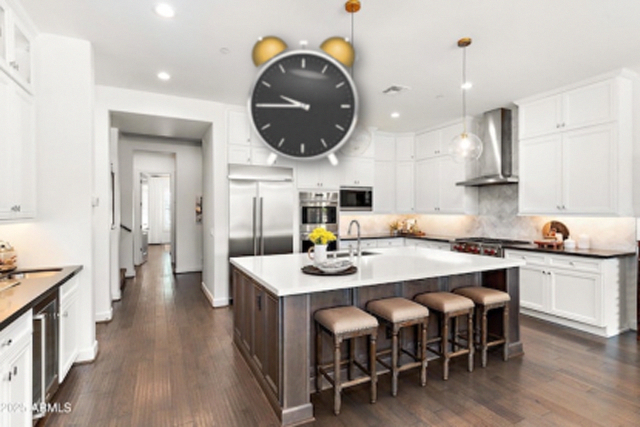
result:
{"hour": 9, "minute": 45}
